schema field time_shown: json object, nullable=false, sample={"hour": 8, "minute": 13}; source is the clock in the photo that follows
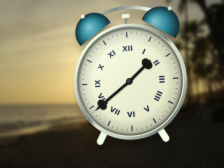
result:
{"hour": 1, "minute": 39}
